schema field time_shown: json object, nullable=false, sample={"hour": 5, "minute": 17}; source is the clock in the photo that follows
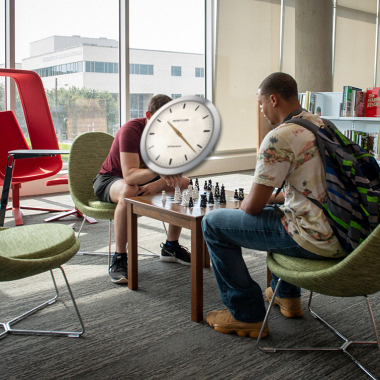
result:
{"hour": 10, "minute": 22}
